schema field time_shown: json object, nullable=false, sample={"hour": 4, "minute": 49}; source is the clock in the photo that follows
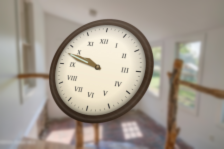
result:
{"hour": 9, "minute": 48}
